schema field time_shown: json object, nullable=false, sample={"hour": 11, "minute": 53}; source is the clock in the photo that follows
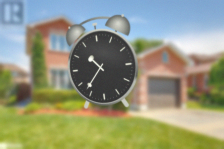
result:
{"hour": 10, "minute": 37}
